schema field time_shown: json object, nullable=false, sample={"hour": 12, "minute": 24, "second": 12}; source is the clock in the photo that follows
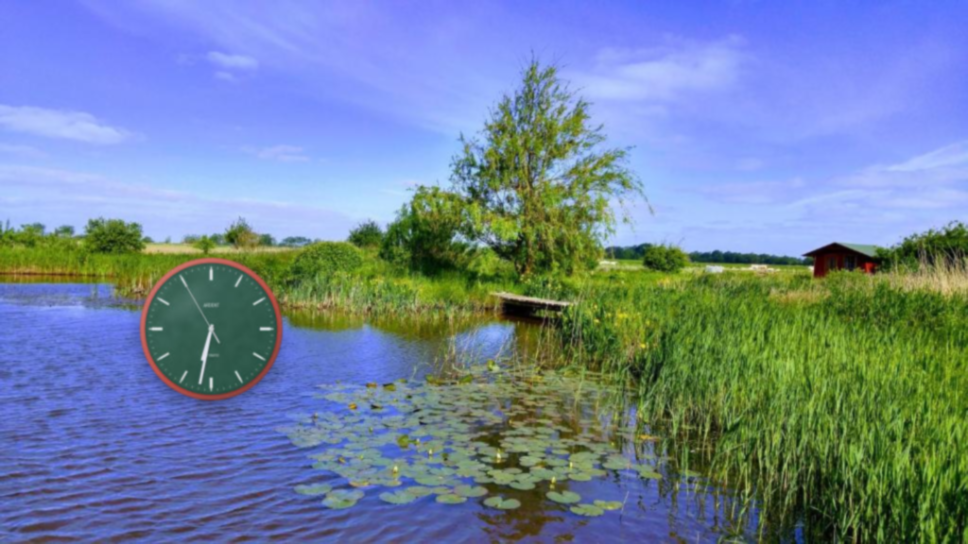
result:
{"hour": 6, "minute": 31, "second": 55}
